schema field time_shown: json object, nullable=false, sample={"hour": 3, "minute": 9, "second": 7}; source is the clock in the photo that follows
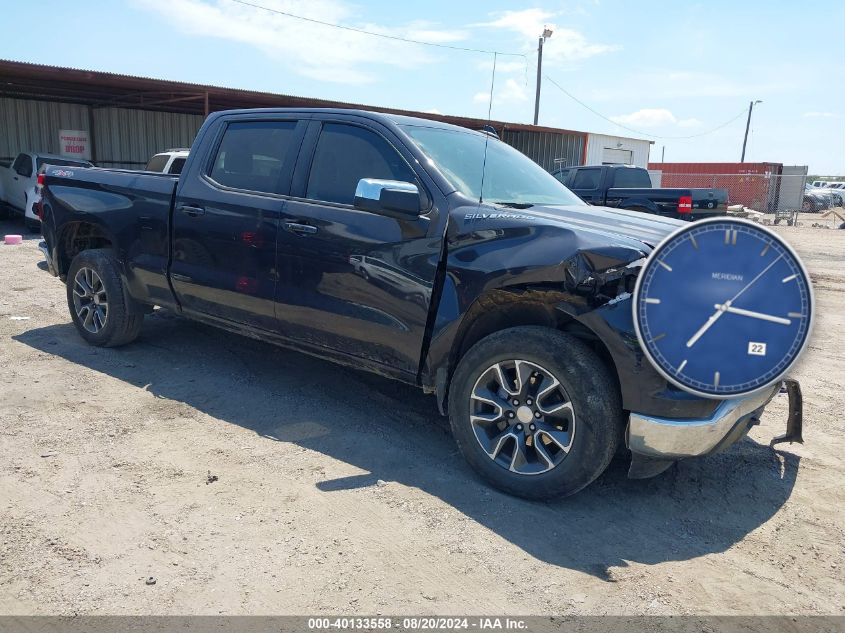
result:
{"hour": 7, "minute": 16, "second": 7}
